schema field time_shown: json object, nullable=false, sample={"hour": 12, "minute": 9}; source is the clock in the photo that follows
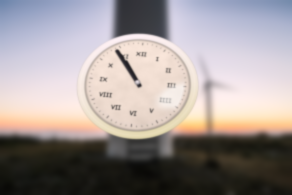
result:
{"hour": 10, "minute": 54}
